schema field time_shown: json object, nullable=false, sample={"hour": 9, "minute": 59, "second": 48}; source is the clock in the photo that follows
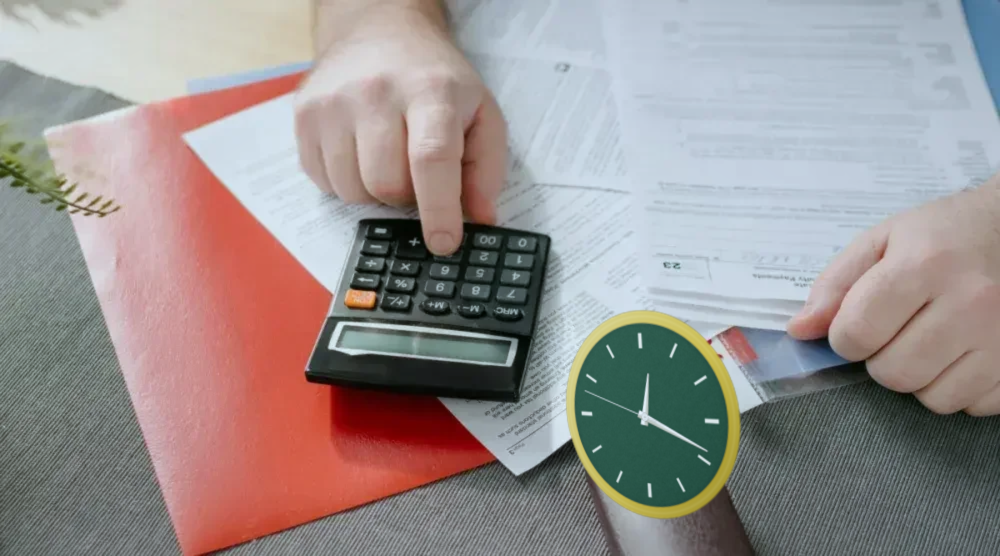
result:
{"hour": 12, "minute": 18, "second": 48}
